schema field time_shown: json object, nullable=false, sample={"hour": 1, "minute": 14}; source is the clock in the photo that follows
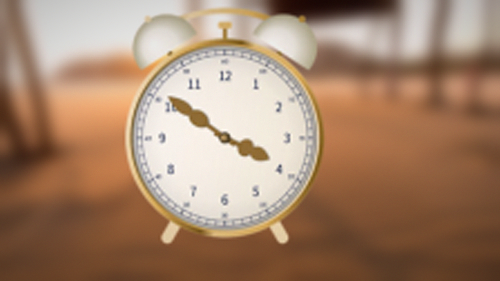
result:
{"hour": 3, "minute": 51}
